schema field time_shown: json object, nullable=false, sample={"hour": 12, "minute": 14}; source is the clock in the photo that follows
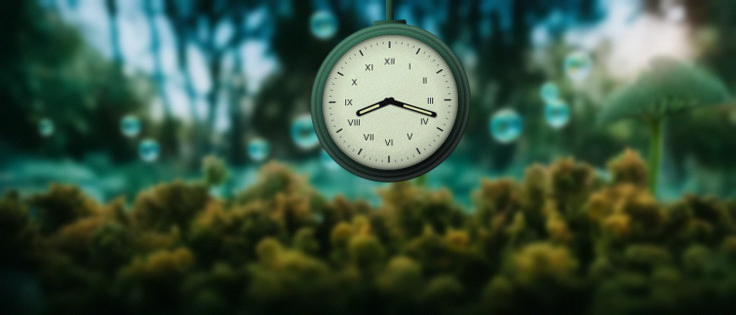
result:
{"hour": 8, "minute": 18}
